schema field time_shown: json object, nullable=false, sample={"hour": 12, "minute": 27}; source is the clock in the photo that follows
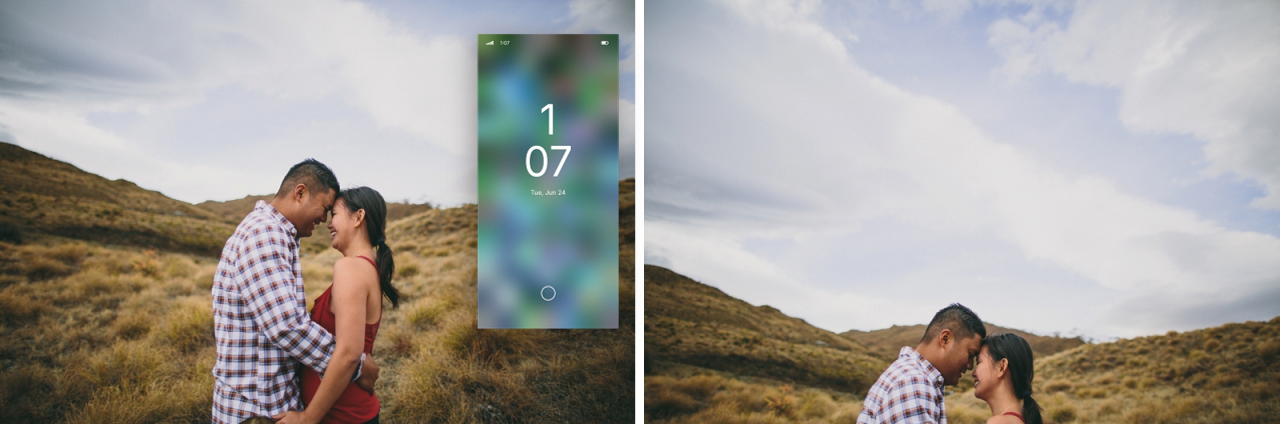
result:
{"hour": 1, "minute": 7}
